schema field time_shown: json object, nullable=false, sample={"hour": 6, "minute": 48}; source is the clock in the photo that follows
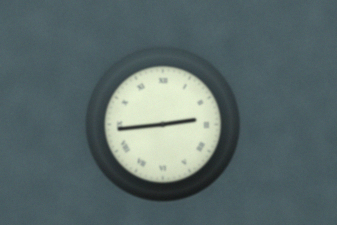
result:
{"hour": 2, "minute": 44}
